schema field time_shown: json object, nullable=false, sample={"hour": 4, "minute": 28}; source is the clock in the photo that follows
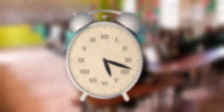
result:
{"hour": 5, "minute": 18}
